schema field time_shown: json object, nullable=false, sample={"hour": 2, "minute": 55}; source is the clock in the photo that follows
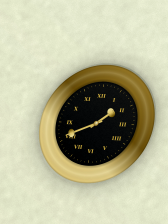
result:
{"hour": 1, "minute": 41}
